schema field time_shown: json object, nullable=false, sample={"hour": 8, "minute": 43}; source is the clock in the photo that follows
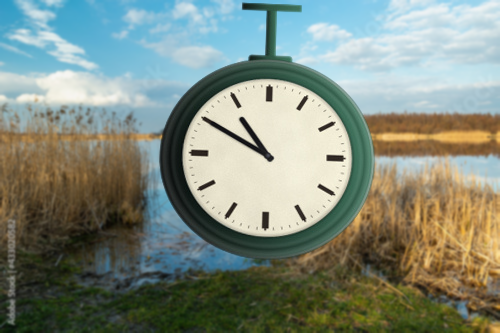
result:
{"hour": 10, "minute": 50}
